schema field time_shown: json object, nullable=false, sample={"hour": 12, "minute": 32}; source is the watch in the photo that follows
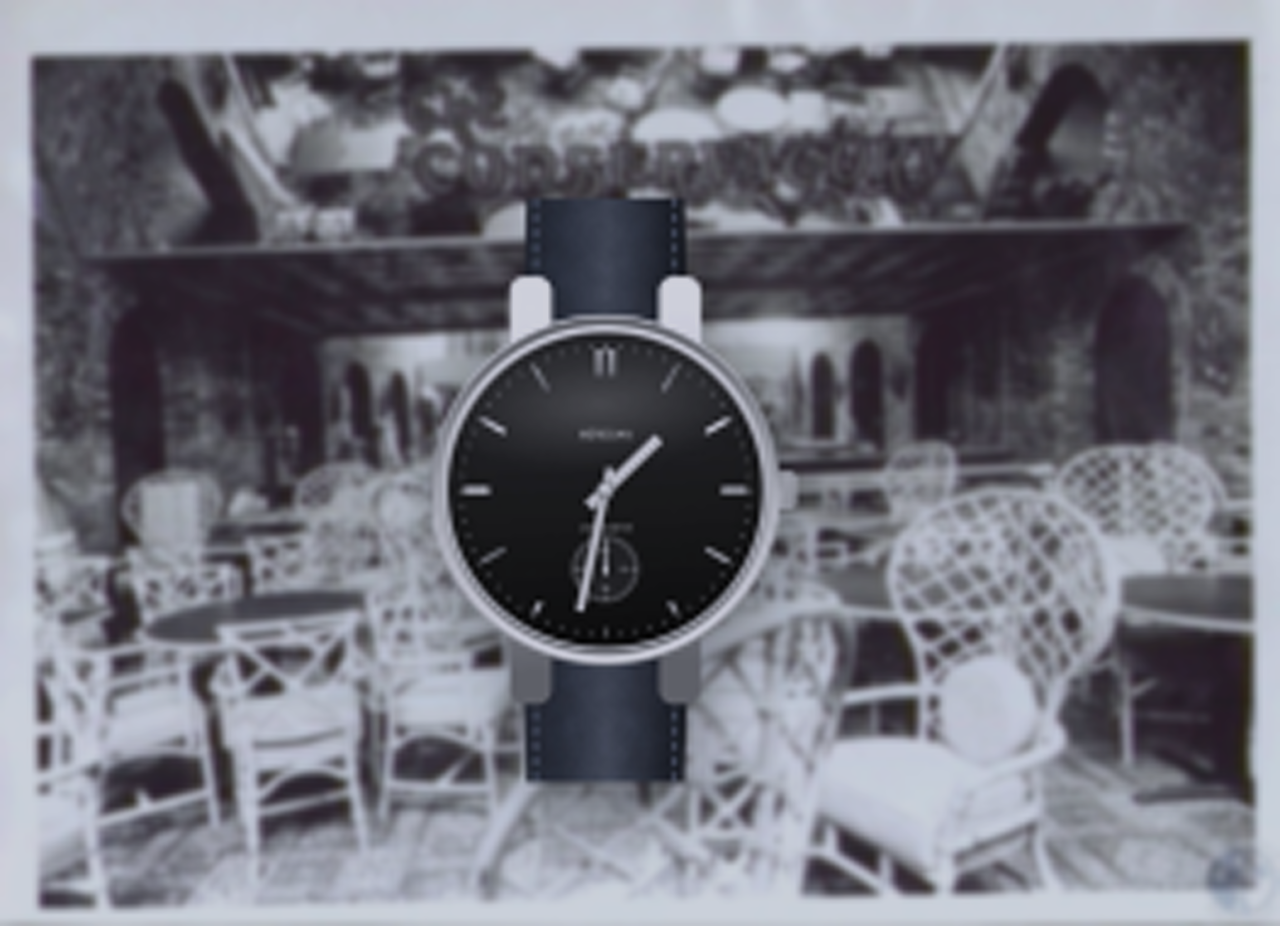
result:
{"hour": 1, "minute": 32}
